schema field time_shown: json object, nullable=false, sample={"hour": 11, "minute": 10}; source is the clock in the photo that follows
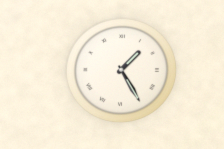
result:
{"hour": 1, "minute": 25}
